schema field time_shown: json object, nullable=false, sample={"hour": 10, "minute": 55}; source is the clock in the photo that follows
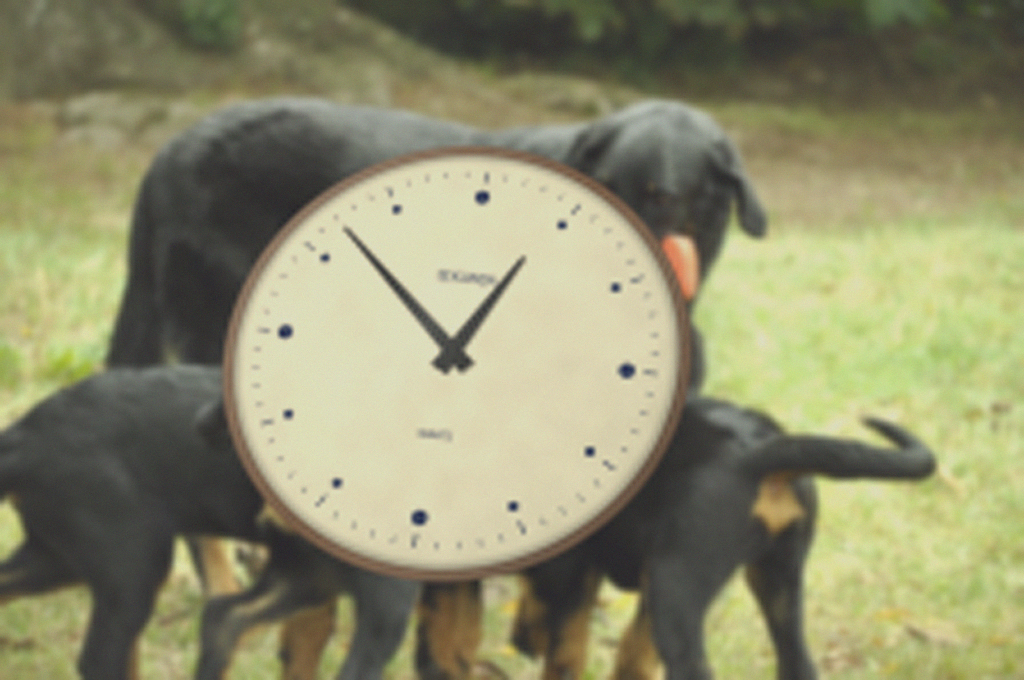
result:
{"hour": 12, "minute": 52}
